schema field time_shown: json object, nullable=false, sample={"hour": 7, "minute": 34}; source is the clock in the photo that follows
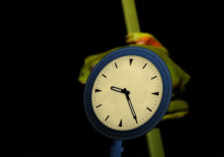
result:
{"hour": 9, "minute": 25}
